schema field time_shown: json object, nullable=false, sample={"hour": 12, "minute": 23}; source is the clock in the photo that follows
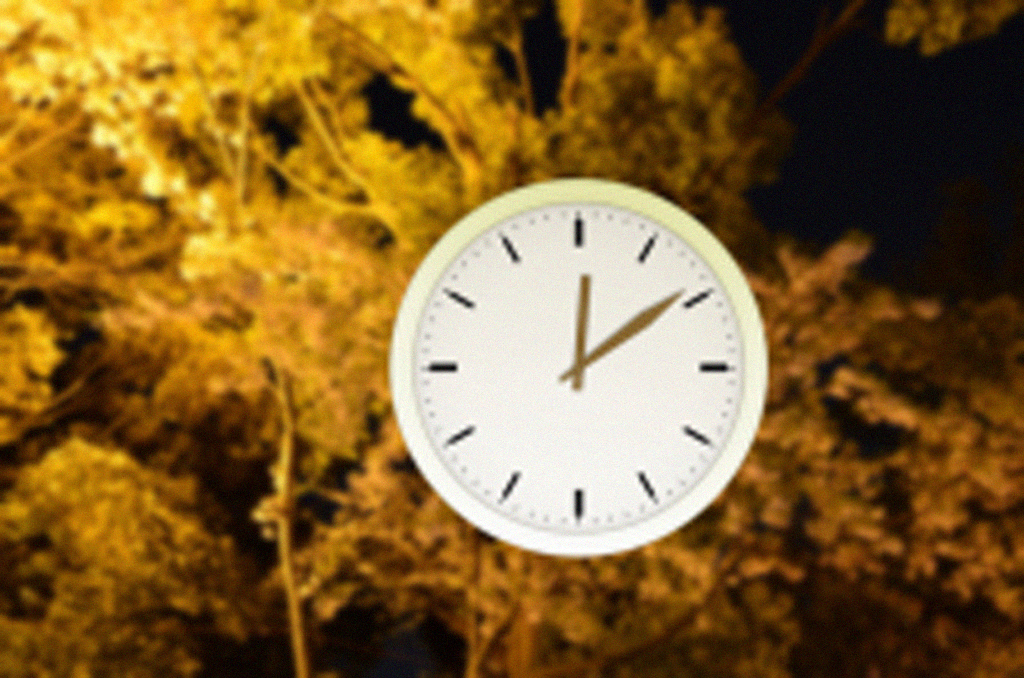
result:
{"hour": 12, "minute": 9}
